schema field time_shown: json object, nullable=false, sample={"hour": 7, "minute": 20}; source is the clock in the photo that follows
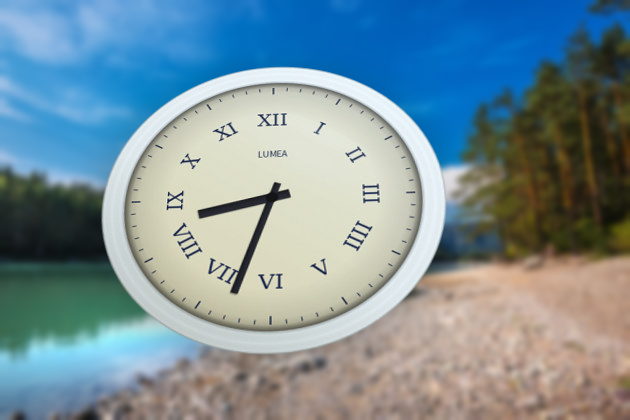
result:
{"hour": 8, "minute": 33}
